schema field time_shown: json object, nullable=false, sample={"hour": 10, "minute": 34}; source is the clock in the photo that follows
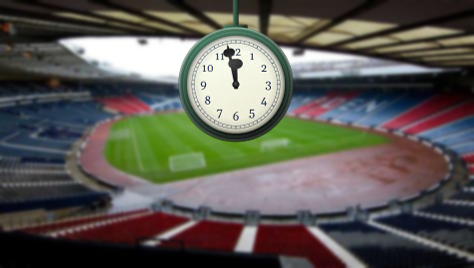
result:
{"hour": 11, "minute": 58}
